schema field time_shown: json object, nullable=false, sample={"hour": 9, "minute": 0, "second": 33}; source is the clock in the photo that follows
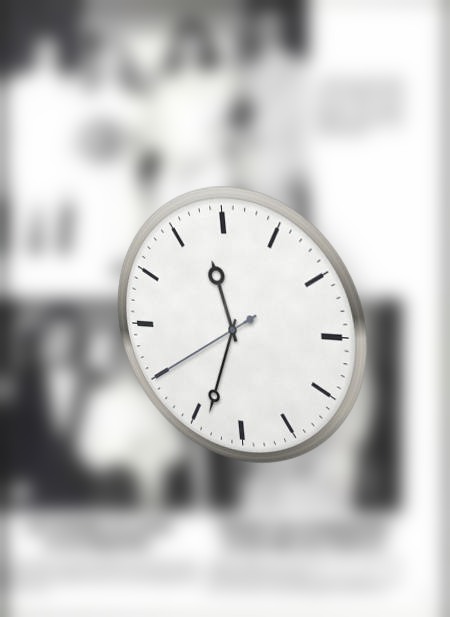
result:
{"hour": 11, "minute": 33, "second": 40}
